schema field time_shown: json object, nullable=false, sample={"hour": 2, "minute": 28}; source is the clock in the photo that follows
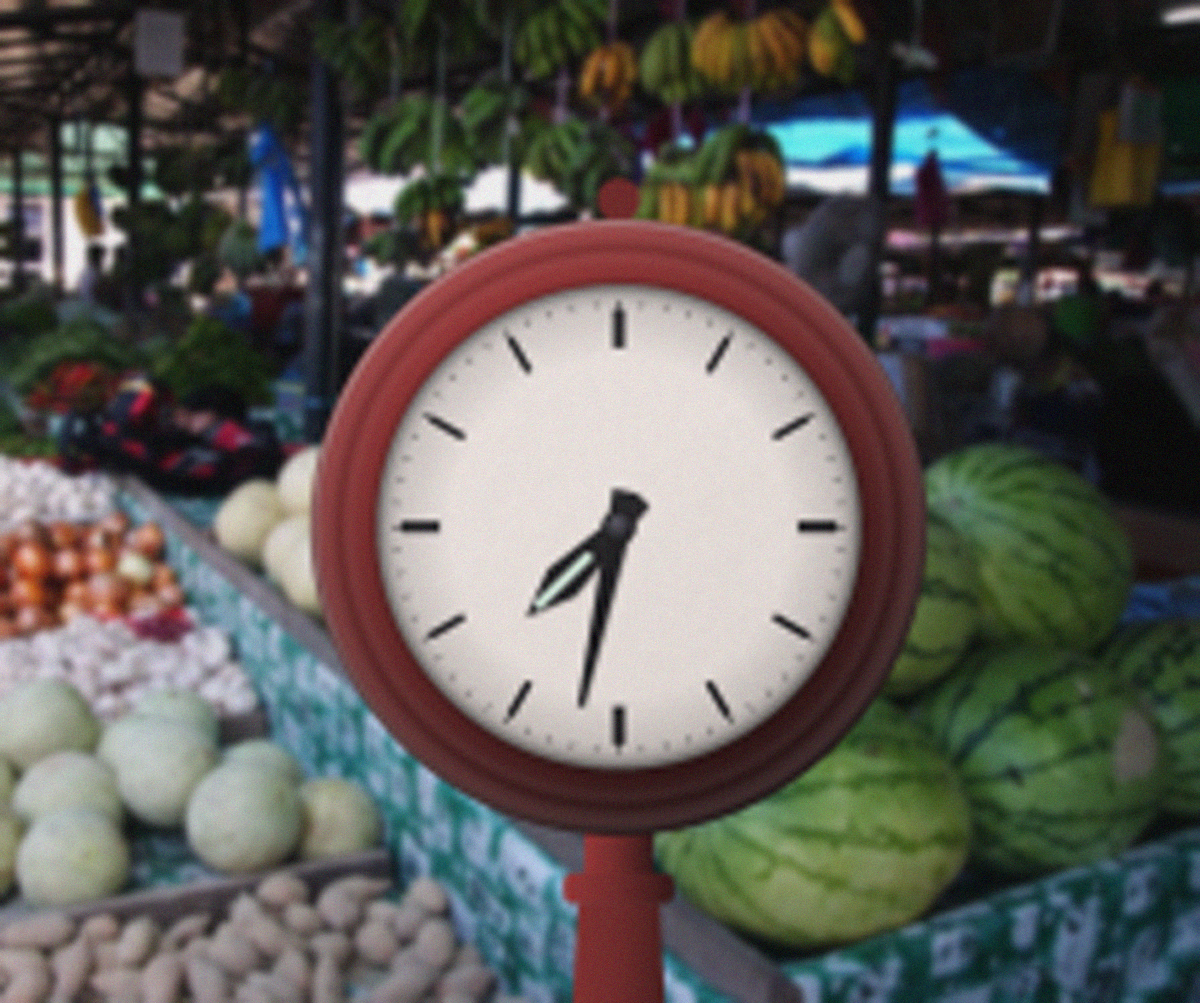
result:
{"hour": 7, "minute": 32}
